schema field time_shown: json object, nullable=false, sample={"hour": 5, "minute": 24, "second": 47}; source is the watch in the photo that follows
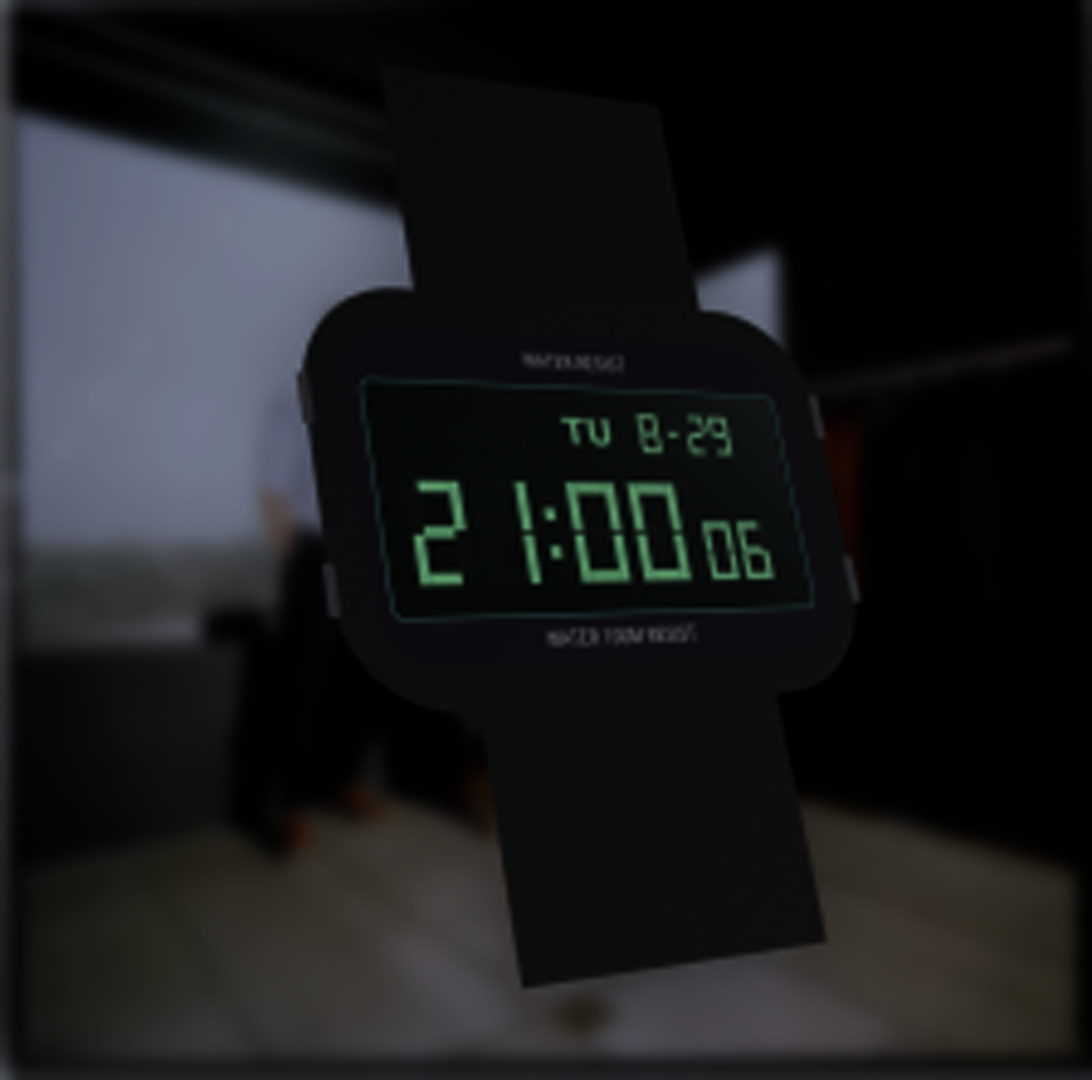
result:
{"hour": 21, "minute": 0, "second": 6}
